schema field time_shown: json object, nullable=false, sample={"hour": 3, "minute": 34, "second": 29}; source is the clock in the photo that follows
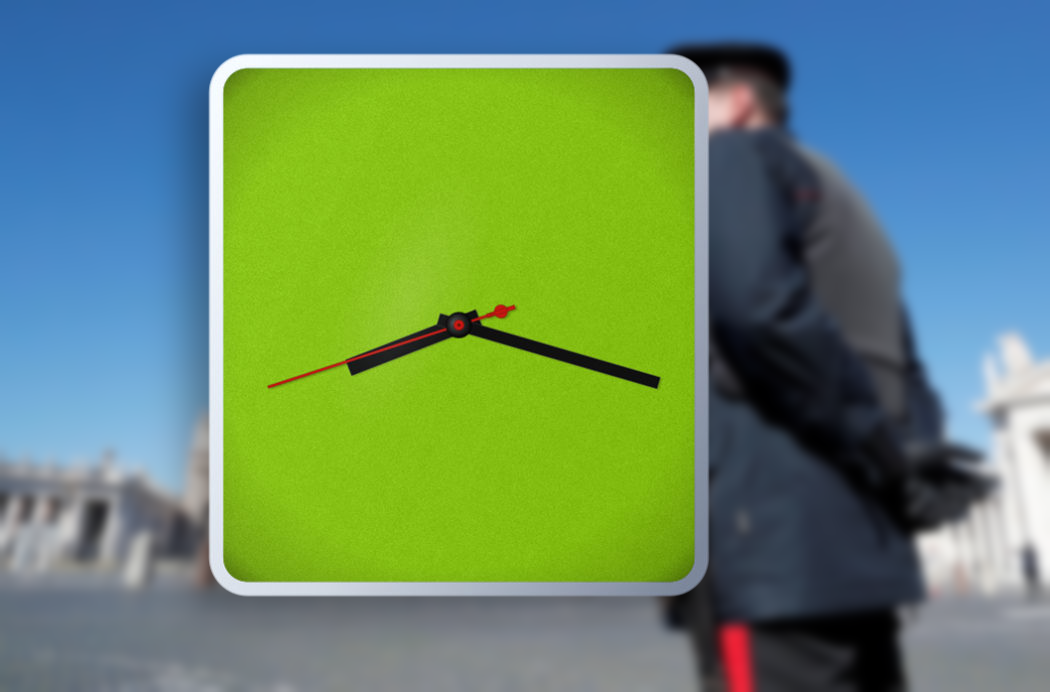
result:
{"hour": 8, "minute": 17, "second": 42}
